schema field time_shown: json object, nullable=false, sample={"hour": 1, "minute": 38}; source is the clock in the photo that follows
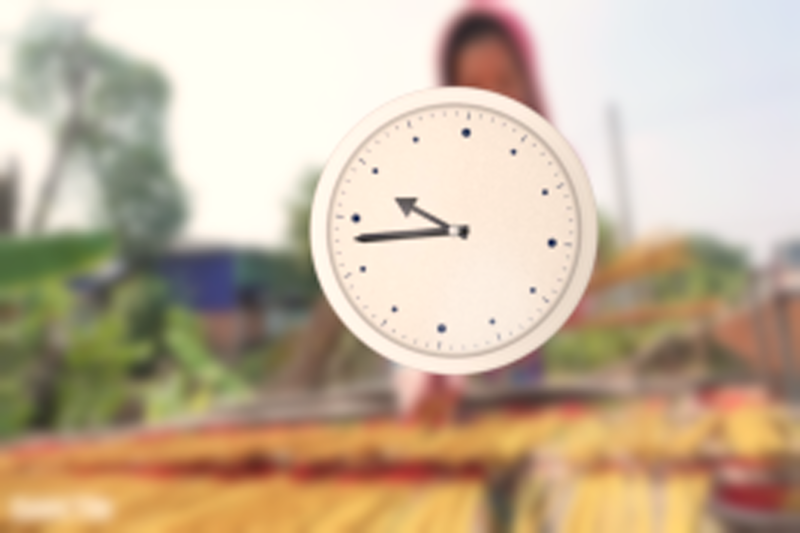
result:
{"hour": 9, "minute": 43}
